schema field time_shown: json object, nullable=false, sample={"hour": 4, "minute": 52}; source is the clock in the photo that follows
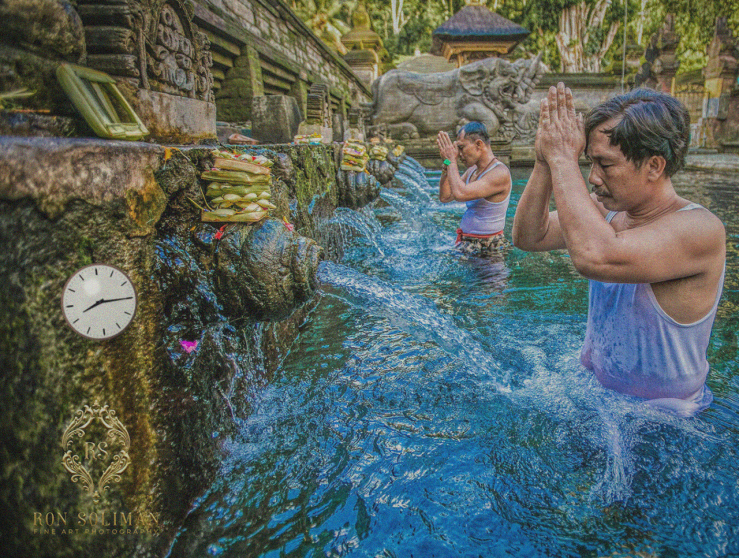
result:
{"hour": 8, "minute": 15}
